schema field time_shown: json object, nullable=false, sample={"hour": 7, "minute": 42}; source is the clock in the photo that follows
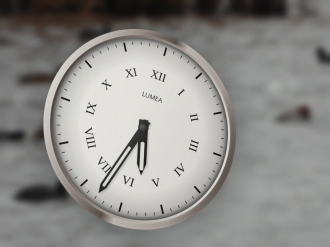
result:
{"hour": 5, "minute": 33}
